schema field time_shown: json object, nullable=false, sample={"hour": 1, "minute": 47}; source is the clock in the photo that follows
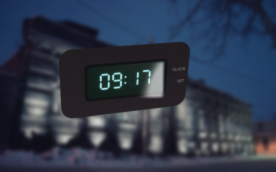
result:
{"hour": 9, "minute": 17}
